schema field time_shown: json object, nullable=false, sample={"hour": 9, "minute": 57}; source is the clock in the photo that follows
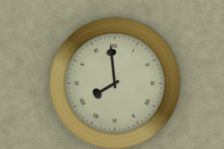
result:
{"hour": 7, "minute": 59}
